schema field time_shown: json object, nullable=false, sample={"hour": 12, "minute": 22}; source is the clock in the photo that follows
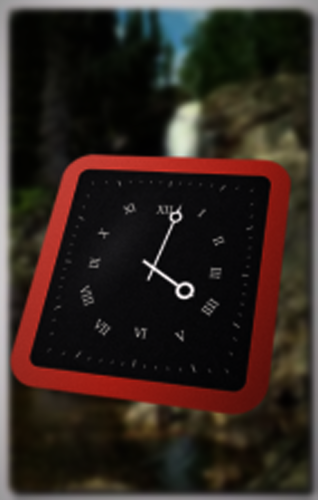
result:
{"hour": 4, "minute": 2}
